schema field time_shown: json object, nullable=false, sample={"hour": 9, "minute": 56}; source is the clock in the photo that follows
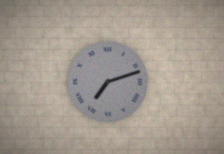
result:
{"hour": 7, "minute": 12}
